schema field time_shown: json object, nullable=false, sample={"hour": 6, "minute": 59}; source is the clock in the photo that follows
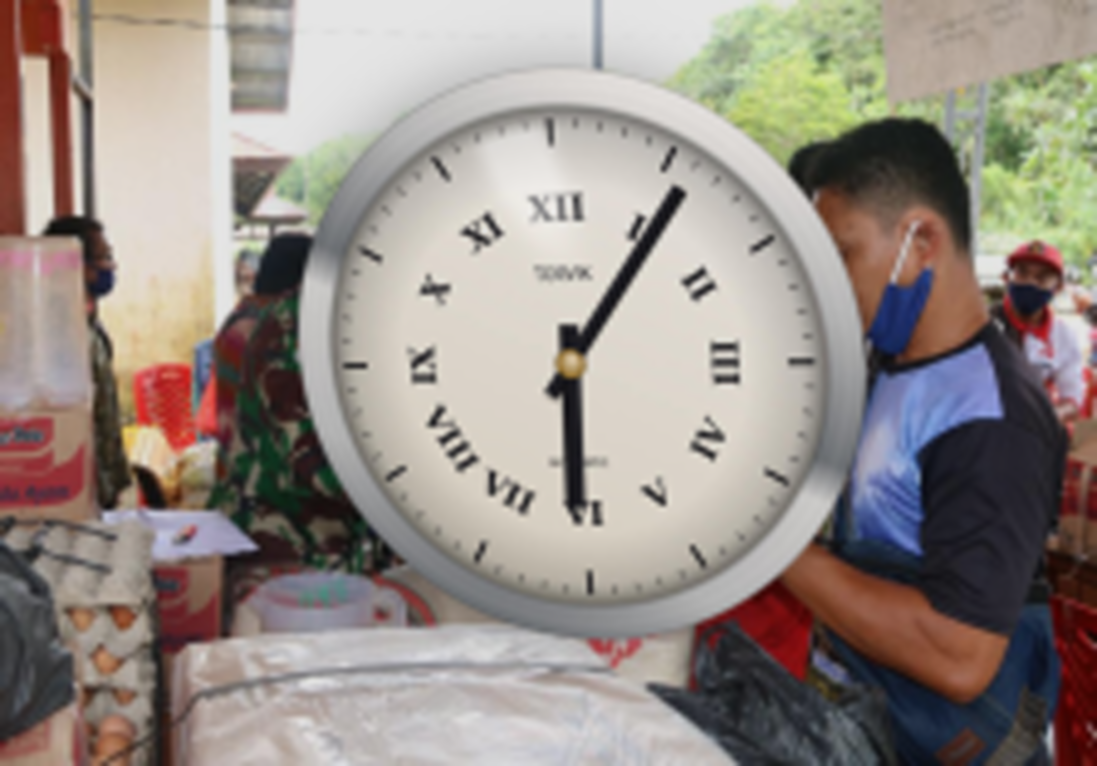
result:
{"hour": 6, "minute": 6}
